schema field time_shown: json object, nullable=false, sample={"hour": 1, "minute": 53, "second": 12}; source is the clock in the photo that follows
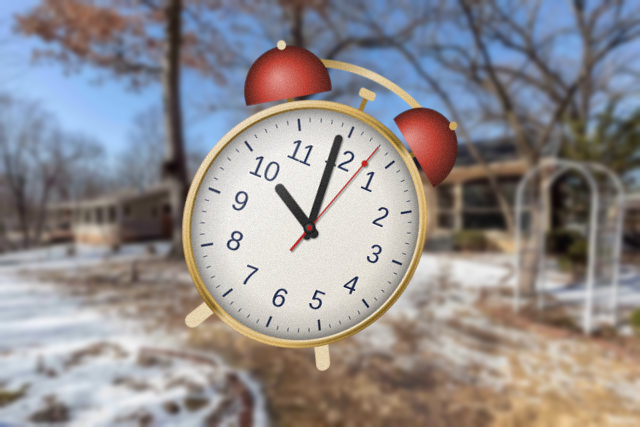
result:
{"hour": 9, "minute": 59, "second": 3}
